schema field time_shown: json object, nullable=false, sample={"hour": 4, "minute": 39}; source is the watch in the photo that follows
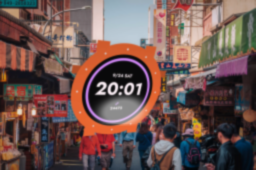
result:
{"hour": 20, "minute": 1}
